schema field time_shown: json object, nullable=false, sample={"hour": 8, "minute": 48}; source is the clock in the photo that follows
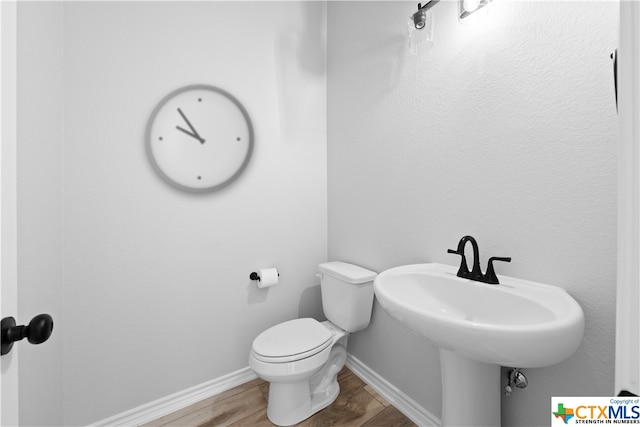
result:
{"hour": 9, "minute": 54}
